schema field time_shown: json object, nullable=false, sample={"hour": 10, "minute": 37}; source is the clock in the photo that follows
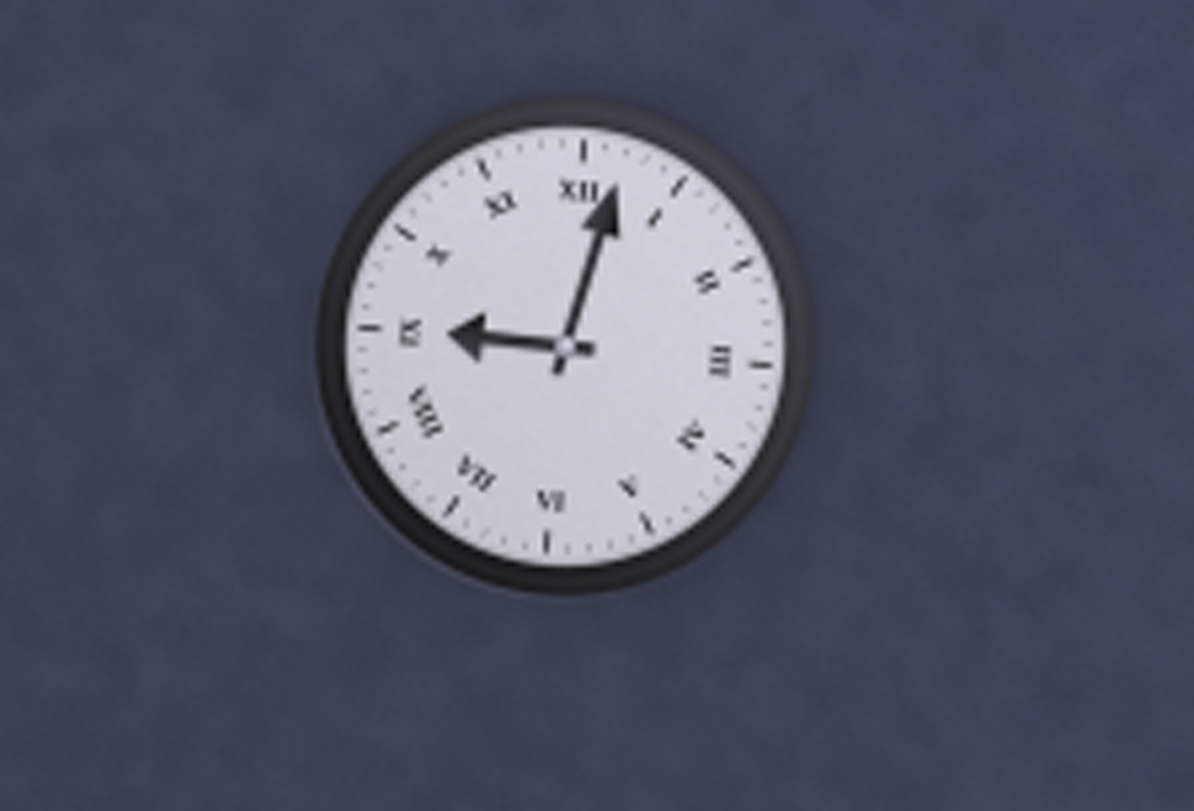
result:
{"hour": 9, "minute": 2}
